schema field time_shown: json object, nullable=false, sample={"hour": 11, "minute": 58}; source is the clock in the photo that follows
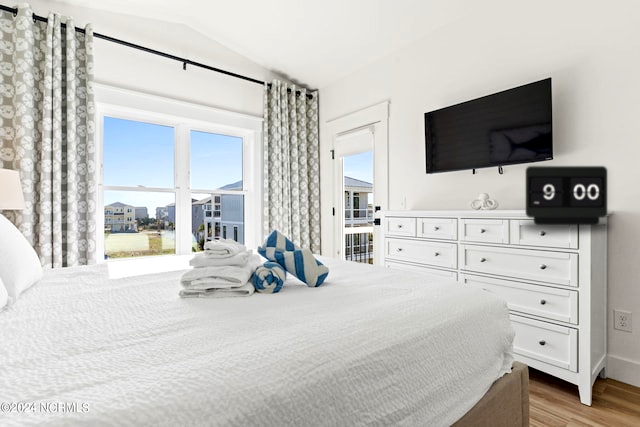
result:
{"hour": 9, "minute": 0}
